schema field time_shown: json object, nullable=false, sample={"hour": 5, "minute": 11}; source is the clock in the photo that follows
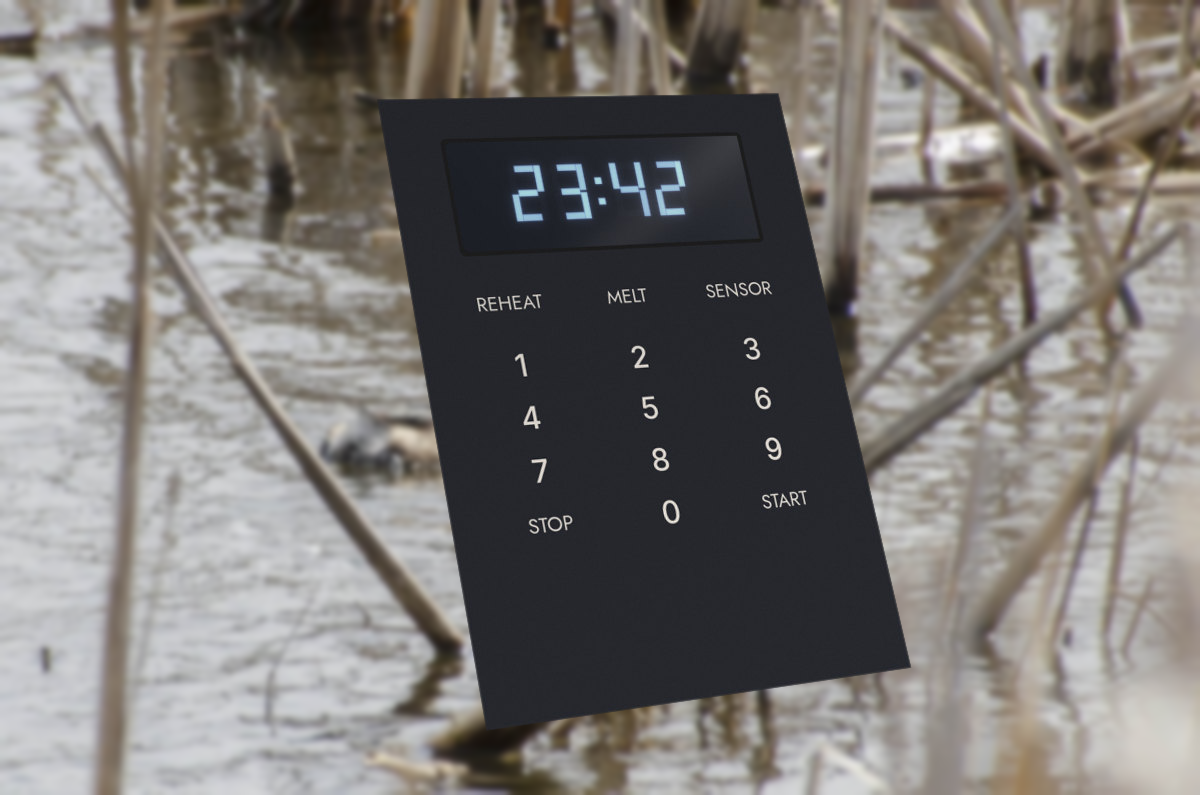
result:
{"hour": 23, "minute": 42}
